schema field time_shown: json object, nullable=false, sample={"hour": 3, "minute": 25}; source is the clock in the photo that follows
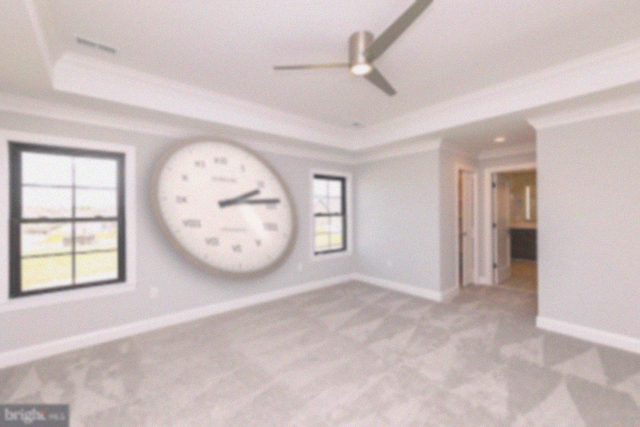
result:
{"hour": 2, "minute": 14}
